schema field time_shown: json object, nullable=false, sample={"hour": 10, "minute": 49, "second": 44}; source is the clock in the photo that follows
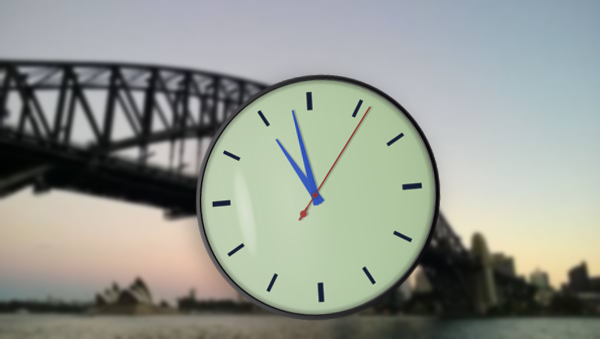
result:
{"hour": 10, "minute": 58, "second": 6}
